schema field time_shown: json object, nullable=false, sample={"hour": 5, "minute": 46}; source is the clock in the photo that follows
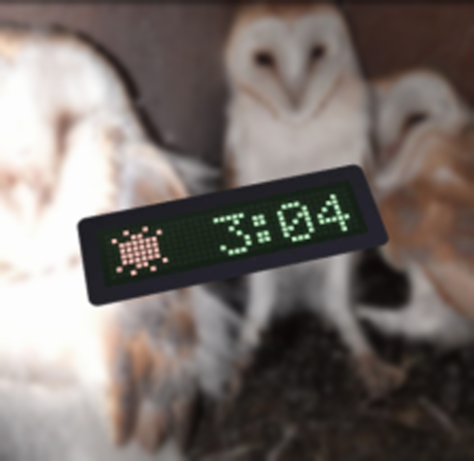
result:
{"hour": 3, "minute": 4}
